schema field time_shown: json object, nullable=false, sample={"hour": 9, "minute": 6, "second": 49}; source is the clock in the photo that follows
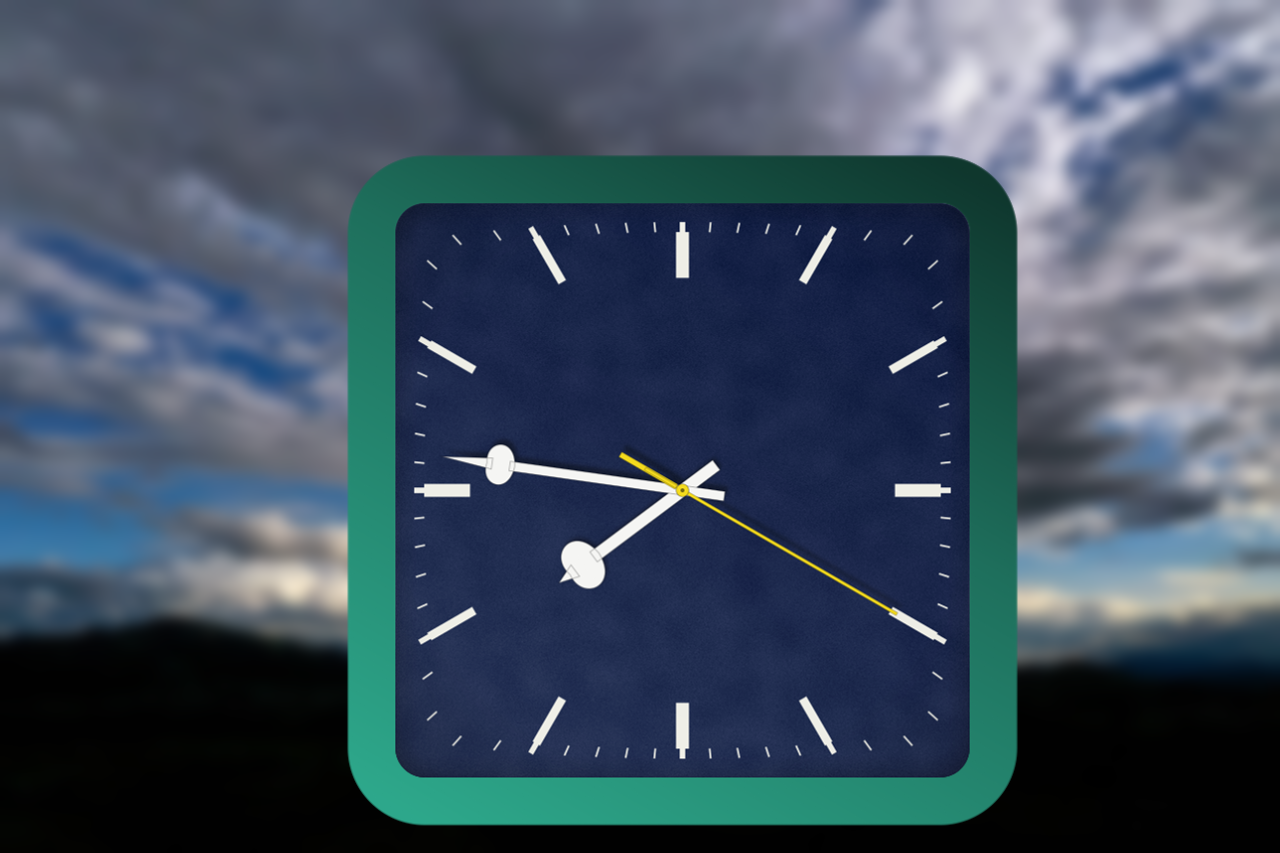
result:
{"hour": 7, "minute": 46, "second": 20}
